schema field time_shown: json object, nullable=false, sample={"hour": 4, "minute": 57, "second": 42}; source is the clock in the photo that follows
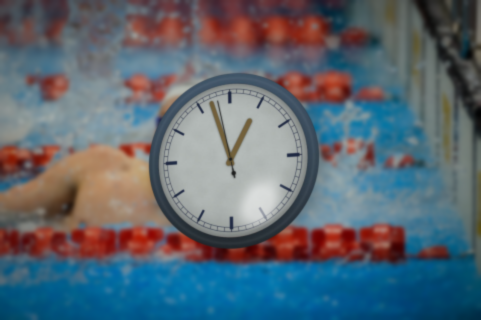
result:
{"hour": 12, "minute": 56, "second": 58}
